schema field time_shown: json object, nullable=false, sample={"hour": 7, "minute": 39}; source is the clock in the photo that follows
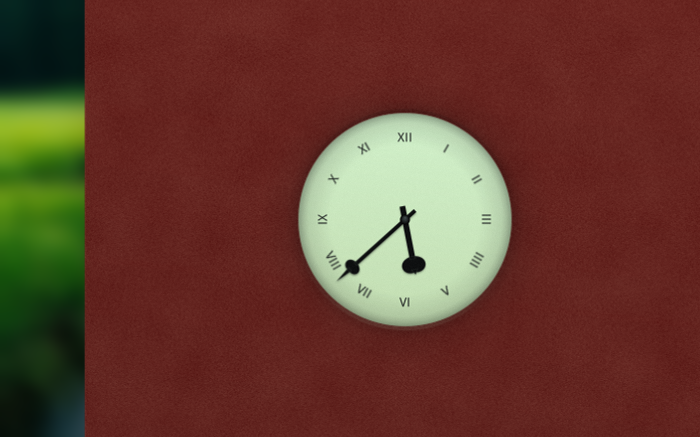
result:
{"hour": 5, "minute": 38}
